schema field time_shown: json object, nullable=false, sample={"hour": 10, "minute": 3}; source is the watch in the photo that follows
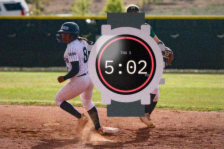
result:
{"hour": 5, "minute": 2}
